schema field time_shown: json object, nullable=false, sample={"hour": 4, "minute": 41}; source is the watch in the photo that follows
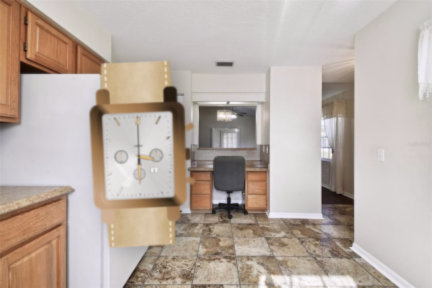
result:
{"hour": 3, "minute": 30}
